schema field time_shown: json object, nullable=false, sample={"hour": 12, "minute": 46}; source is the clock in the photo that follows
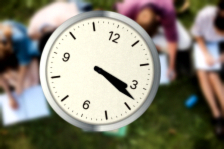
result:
{"hour": 3, "minute": 18}
